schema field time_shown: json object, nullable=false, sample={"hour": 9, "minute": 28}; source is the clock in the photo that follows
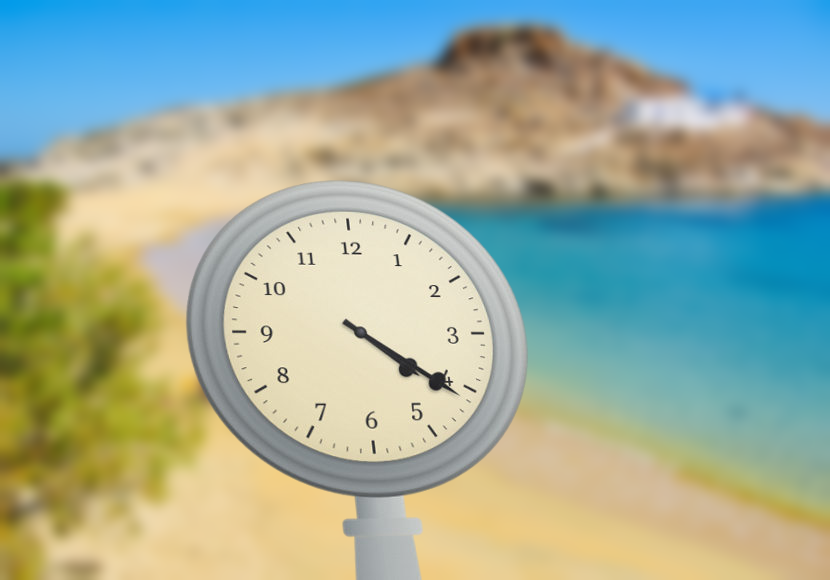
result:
{"hour": 4, "minute": 21}
